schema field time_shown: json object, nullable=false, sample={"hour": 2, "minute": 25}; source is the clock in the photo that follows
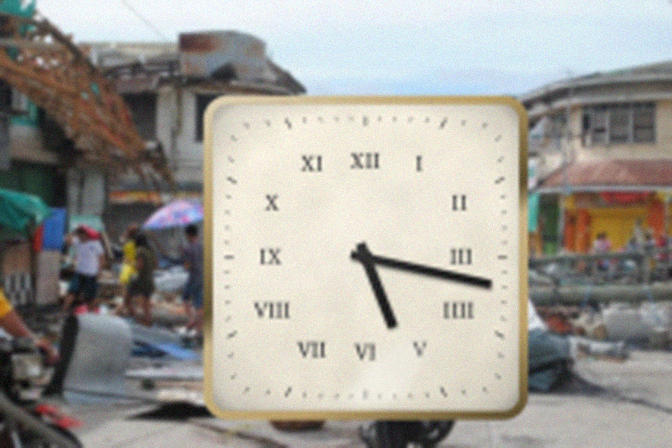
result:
{"hour": 5, "minute": 17}
